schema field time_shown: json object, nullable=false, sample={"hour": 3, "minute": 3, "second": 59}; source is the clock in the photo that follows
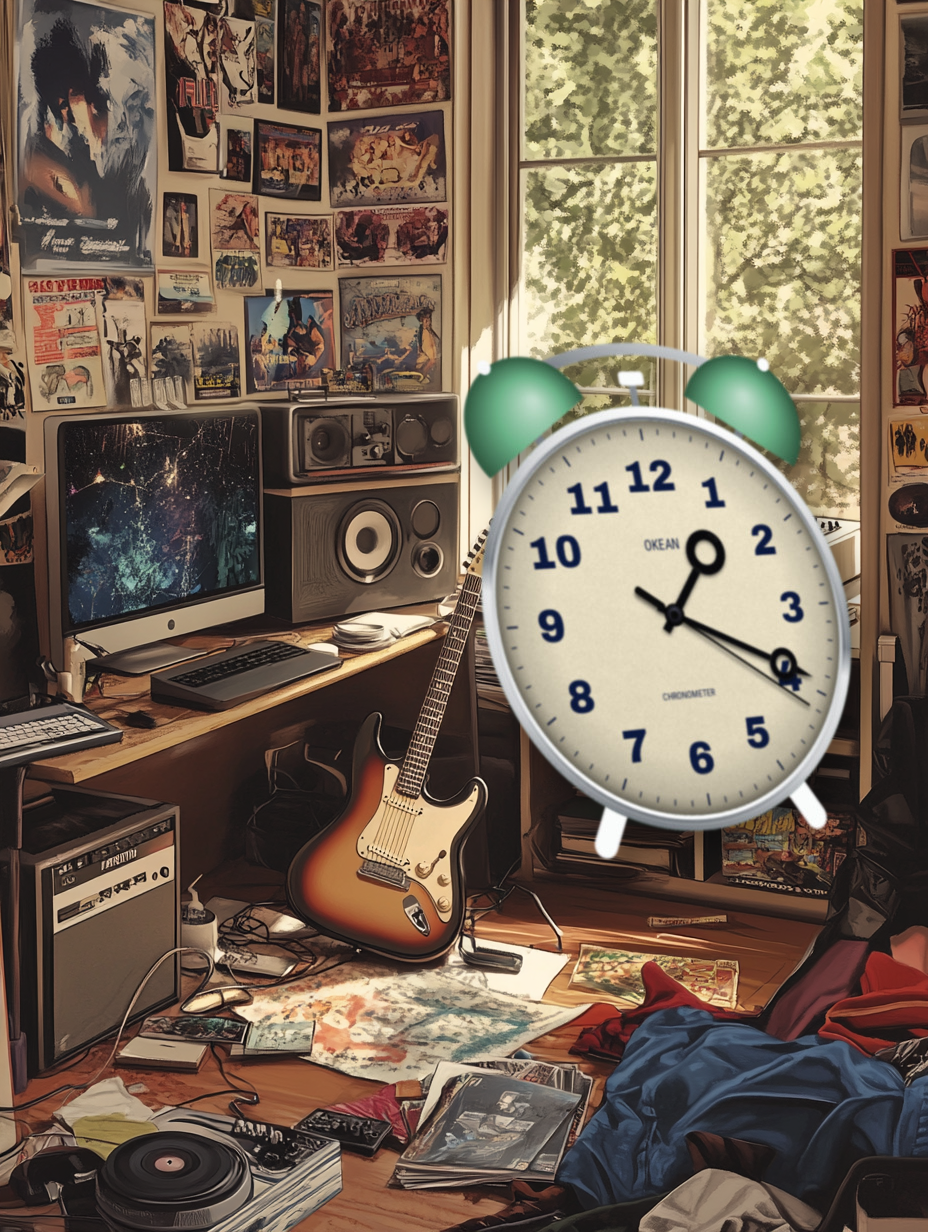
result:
{"hour": 1, "minute": 19, "second": 21}
